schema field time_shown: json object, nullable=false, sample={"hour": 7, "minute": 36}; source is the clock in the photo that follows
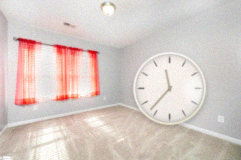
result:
{"hour": 11, "minute": 37}
